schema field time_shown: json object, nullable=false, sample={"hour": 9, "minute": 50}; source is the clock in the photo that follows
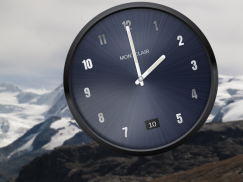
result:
{"hour": 2, "minute": 0}
